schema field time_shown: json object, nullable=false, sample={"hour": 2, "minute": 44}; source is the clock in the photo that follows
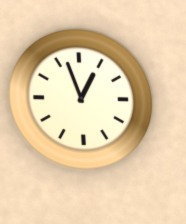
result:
{"hour": 12, "minute": 57}
